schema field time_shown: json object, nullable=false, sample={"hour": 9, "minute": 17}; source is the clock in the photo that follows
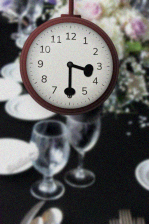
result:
{"hour": 3, "minute": 30}
